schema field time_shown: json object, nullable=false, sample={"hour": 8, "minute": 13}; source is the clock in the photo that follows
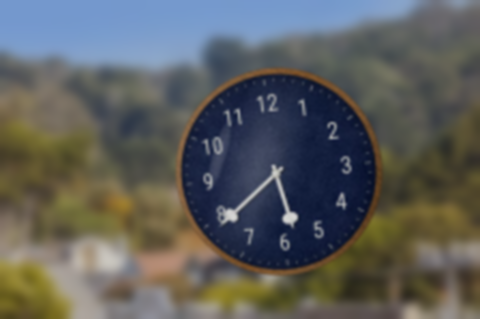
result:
{"hour": 5, "minute": 39}
